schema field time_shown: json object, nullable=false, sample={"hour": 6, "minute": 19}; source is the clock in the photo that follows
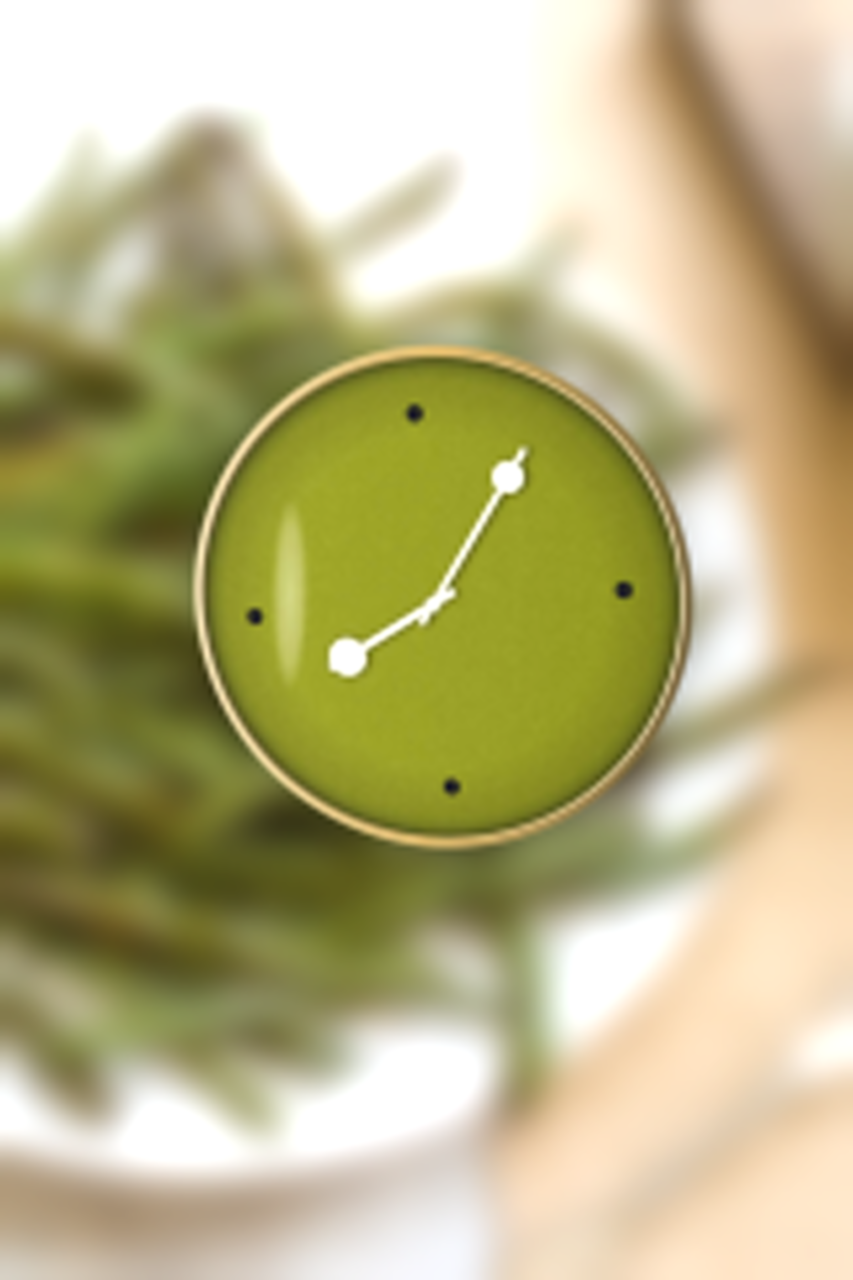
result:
{"hour": 8, "minute": 6}
